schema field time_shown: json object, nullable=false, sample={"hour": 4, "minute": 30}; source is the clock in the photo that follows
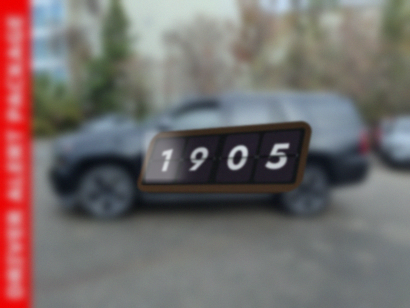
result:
{"hour": 19, "minute": 5}
